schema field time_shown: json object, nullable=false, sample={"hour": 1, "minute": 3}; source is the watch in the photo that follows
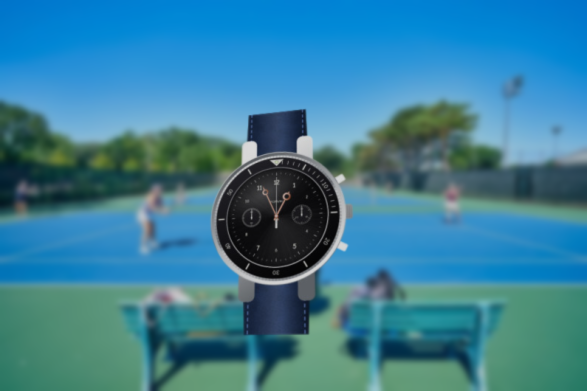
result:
{"hour": 12, "minute": 56}
